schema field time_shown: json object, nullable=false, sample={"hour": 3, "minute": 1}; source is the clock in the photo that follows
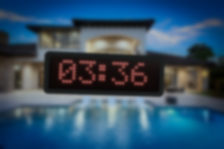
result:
{"hour": 3, "minute": 36}
